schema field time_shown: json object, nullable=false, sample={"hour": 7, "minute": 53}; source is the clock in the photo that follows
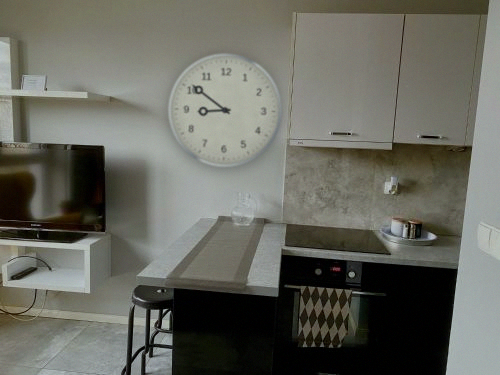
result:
{"hour": 8, "minute": 51}
